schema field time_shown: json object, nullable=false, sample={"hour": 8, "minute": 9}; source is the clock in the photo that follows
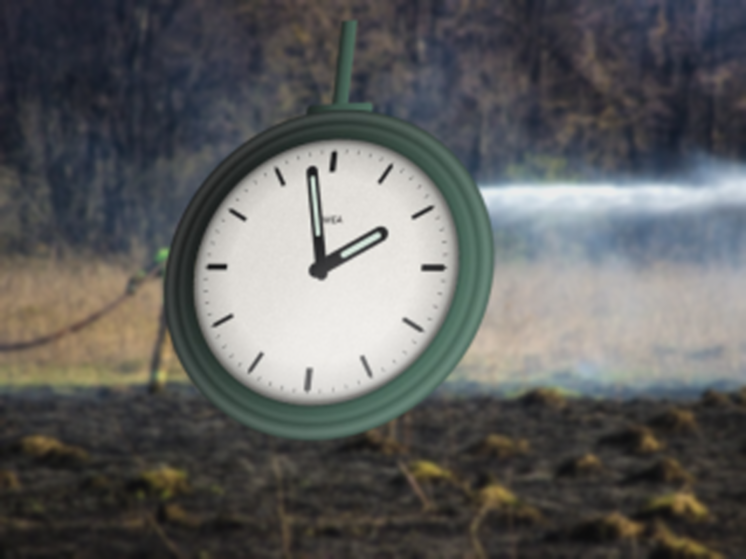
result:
{"hour": 1, "minute": 58}
